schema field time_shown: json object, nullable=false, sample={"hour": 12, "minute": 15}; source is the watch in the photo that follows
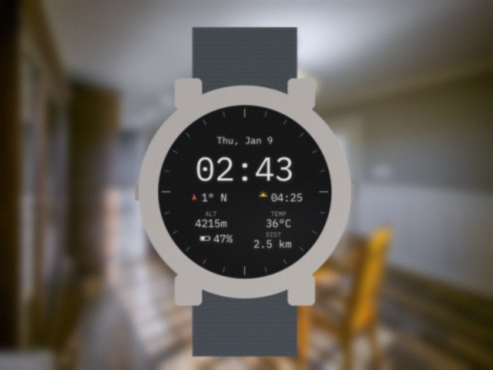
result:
{"hour": 2, "minute": 43}
